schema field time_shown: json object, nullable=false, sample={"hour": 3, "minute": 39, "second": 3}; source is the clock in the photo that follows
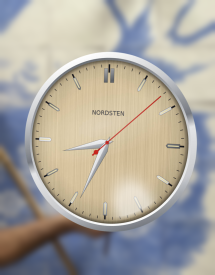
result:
{"hour": 8, "minute": 34, "second": 8}
